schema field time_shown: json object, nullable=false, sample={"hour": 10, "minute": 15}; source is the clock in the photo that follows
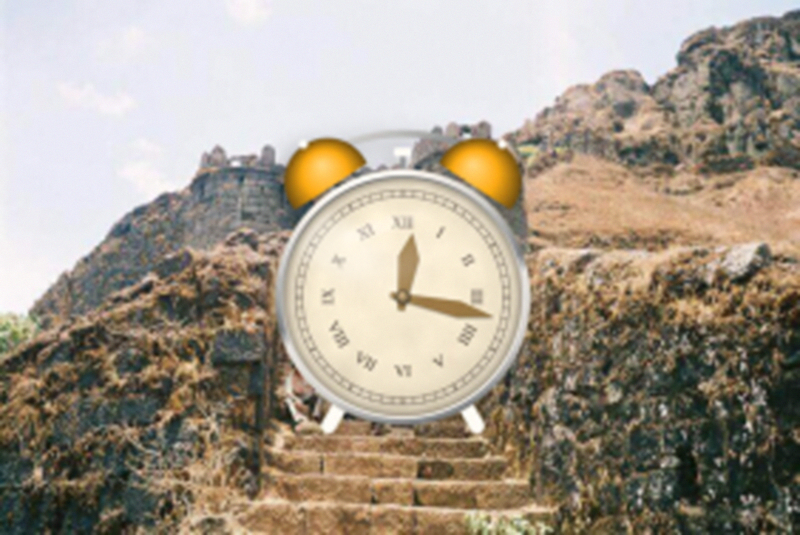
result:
{"hour": 12, "minute": 17}
